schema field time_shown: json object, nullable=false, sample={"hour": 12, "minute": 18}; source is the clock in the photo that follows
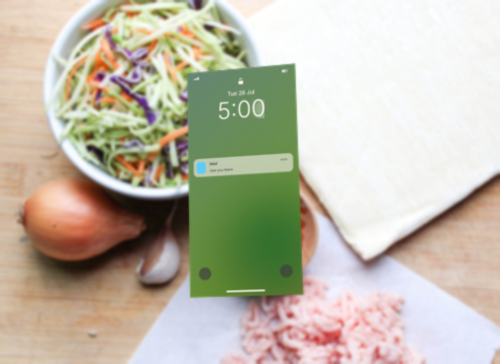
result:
{"hour": 5, "minute": 0}
